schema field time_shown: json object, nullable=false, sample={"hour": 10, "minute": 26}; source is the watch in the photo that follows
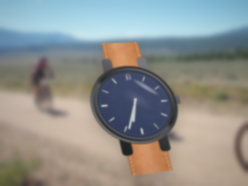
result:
{"hour": 6, "minute": 34}
